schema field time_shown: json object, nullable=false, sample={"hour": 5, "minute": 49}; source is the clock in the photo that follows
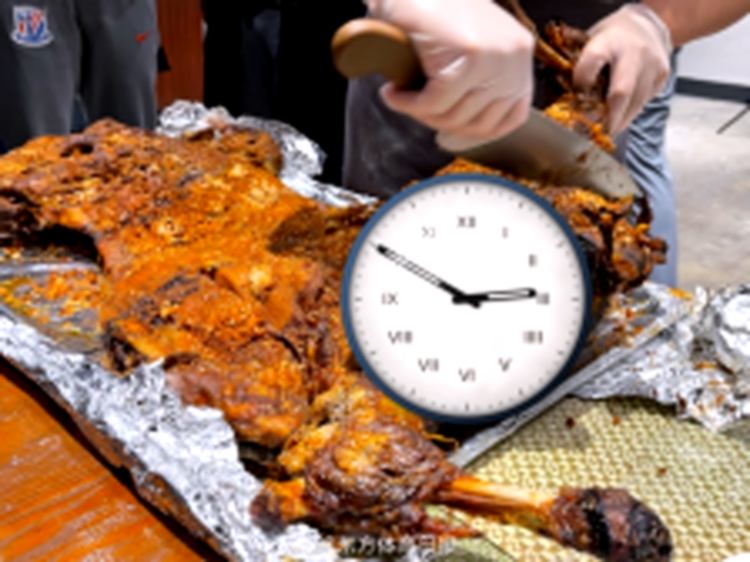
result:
{"hour": 2, "minute": 50}
